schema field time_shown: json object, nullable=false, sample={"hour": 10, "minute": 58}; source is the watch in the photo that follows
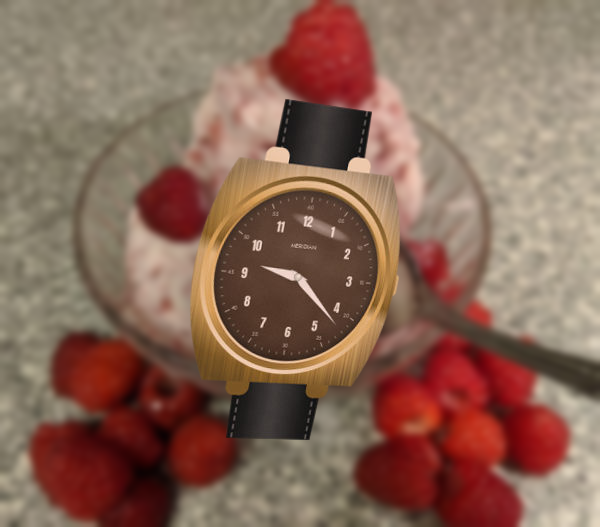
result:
{"hour": 9, "minute": 22}
